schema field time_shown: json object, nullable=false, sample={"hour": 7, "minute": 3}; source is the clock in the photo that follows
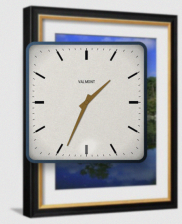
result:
{"hour": 1, "minute": 34}
